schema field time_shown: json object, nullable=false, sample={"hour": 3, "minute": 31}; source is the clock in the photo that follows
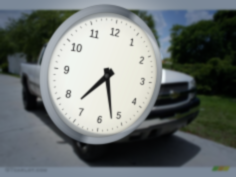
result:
{"hour": 7, "minute": 27}
